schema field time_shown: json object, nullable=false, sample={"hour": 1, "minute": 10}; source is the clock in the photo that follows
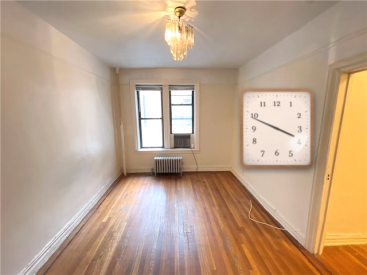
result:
{"hour": 3, "minute": 49}
